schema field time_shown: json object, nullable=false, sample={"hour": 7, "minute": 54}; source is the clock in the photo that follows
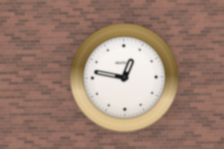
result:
{"hour": 12, "minute": 47}
